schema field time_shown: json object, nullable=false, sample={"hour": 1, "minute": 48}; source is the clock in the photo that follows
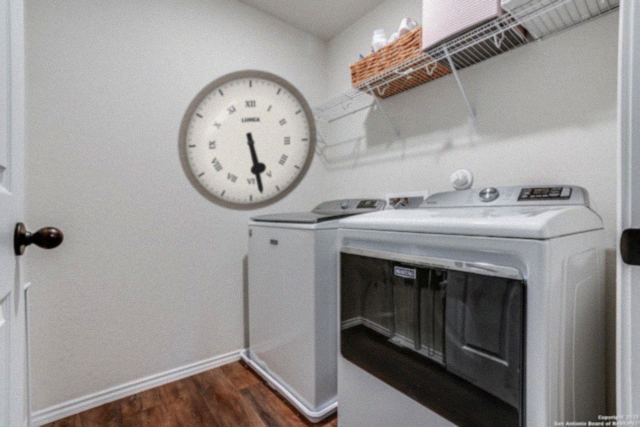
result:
{"hour": 5, "minute": 28}
